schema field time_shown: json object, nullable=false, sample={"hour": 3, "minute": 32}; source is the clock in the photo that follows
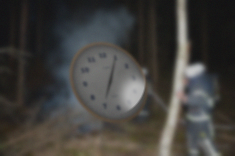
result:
{"hour": 7, "minute": 5}
